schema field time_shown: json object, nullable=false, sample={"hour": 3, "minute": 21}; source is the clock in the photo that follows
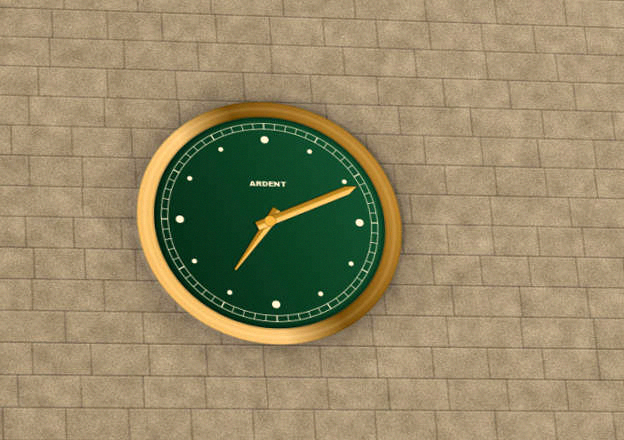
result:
{"hour": 7, "minute": 11}
